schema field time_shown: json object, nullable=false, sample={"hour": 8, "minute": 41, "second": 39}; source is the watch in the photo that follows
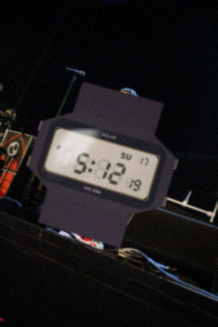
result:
{"hour": 5, "minute": 12, "second": 19}
